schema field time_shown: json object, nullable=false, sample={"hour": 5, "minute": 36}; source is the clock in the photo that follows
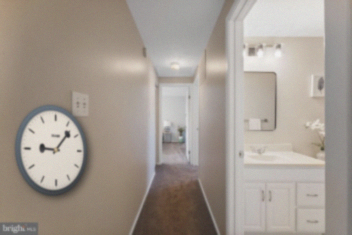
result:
{"hour": 9, "minute": 7}
